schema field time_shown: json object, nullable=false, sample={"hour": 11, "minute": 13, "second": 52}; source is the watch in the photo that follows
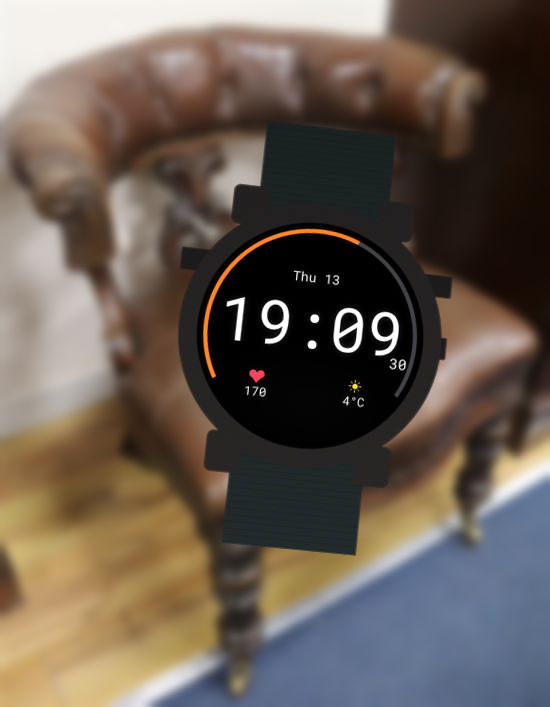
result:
{"hour": 19, "minute": 9, "second": 30}
